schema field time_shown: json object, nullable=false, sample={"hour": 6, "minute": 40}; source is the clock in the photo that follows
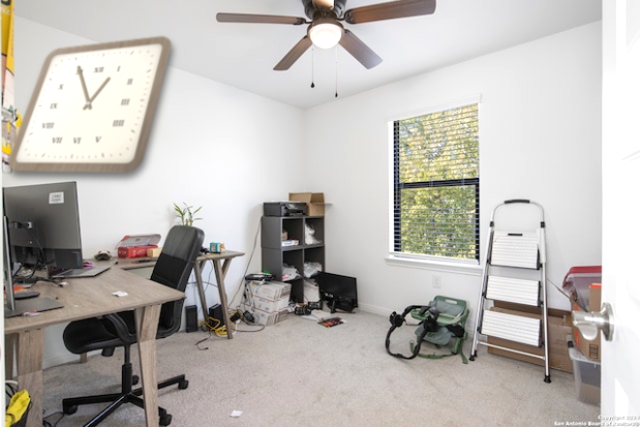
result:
{"hour": 12, "minute": 55}
